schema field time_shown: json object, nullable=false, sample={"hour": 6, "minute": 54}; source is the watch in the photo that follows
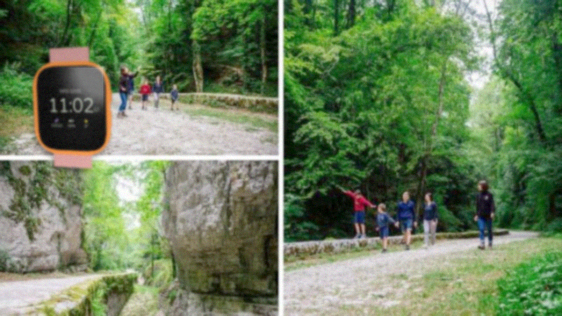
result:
{"hour": 11, "minute": 2}
